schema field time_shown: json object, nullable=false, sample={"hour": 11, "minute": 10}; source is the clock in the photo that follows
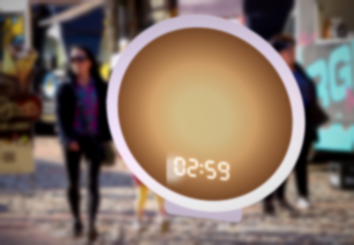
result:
{"hour": 2, "minute": 59}
